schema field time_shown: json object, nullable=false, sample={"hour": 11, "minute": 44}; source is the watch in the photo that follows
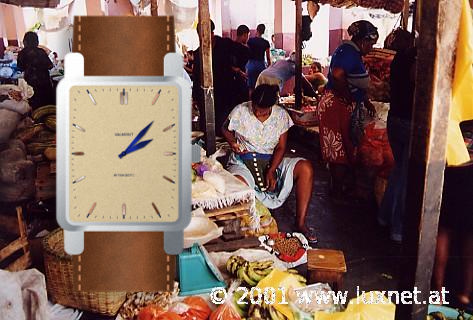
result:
{"hour": 2, "minute": 7}
